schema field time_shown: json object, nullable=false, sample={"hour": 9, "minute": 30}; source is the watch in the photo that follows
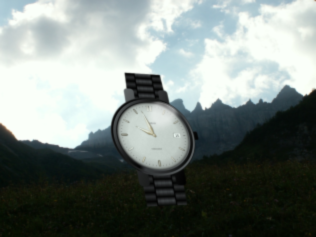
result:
{"hour": 9, "minute": 57}
